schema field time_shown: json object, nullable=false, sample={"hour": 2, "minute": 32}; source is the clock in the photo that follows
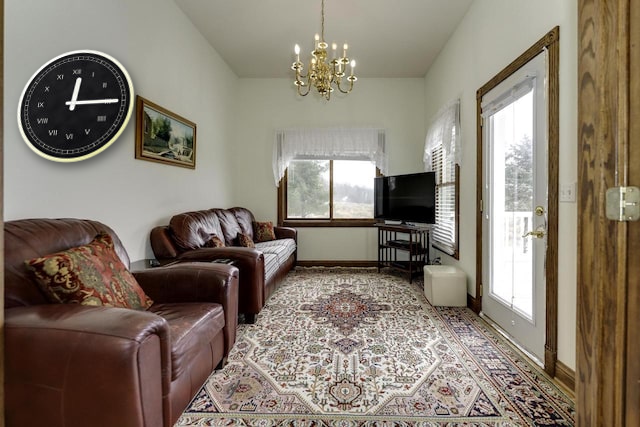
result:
{"hour": 12, "minute": 15}
